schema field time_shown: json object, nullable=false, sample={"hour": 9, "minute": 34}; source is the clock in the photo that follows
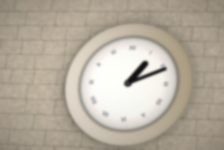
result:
{"hour": 1, "minute": 11}
